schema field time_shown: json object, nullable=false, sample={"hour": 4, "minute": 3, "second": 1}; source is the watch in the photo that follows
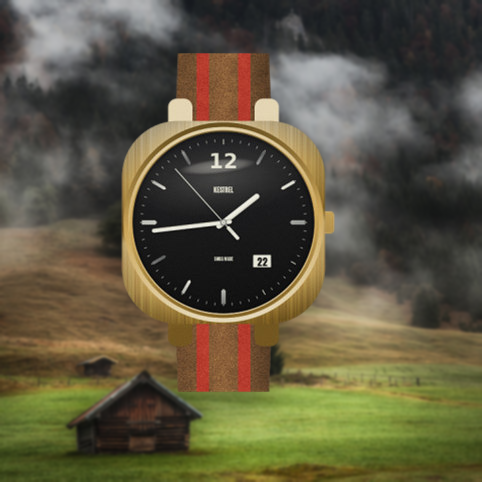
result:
{"hour": 1, "minute": 43, "second": 53}
